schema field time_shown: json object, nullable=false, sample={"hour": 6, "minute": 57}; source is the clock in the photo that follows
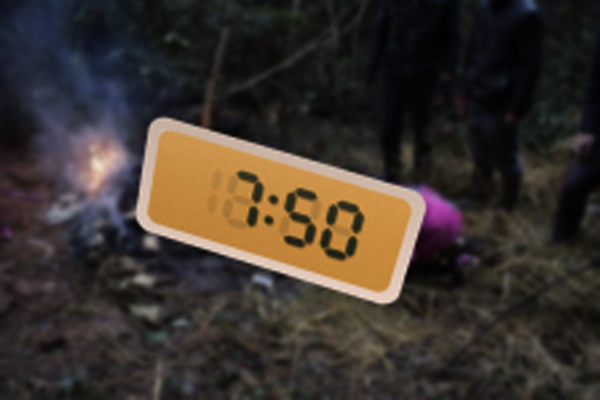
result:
{"hour": 7, "minute": 50}
